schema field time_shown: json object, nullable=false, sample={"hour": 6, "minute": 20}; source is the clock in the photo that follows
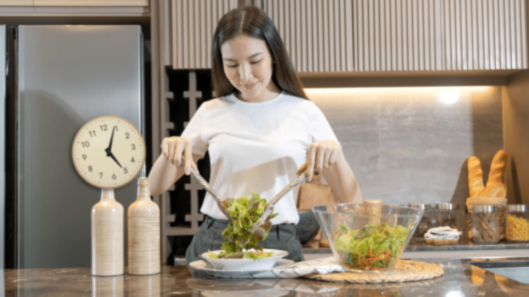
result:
{"hour": 5, "minute": 4}
